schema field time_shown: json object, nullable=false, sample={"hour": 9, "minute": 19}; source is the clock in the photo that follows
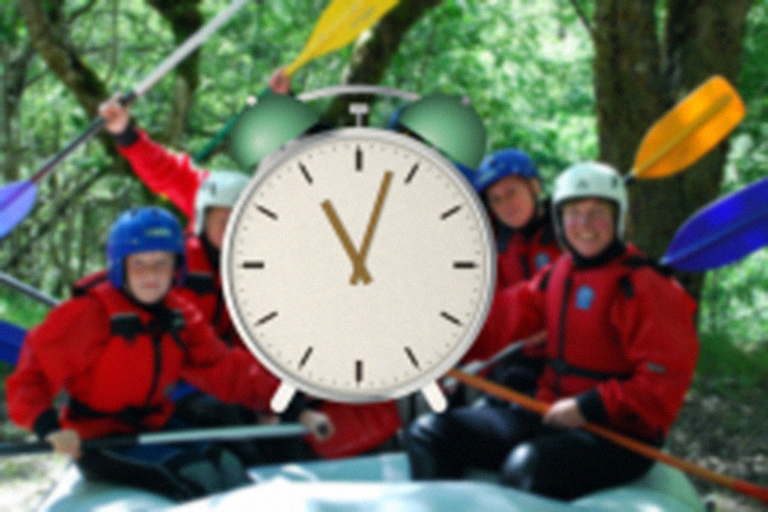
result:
{"hour": 11, "minute": 3}
